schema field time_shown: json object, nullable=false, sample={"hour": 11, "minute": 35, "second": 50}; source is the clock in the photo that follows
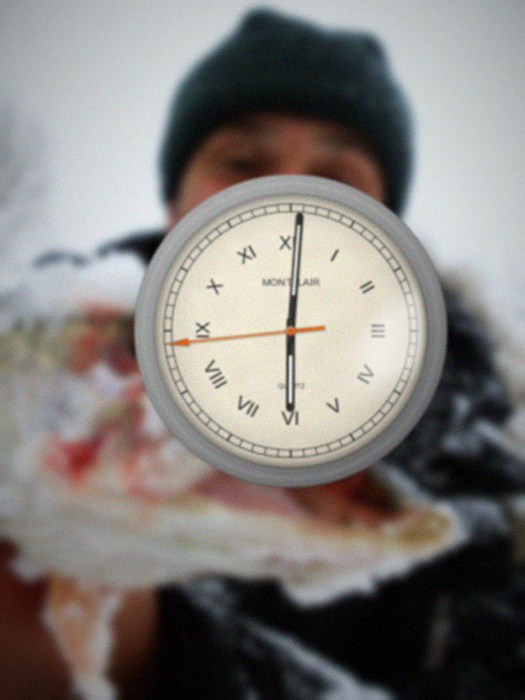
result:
{"hour": 6, "minute": 0, "second": 44}
